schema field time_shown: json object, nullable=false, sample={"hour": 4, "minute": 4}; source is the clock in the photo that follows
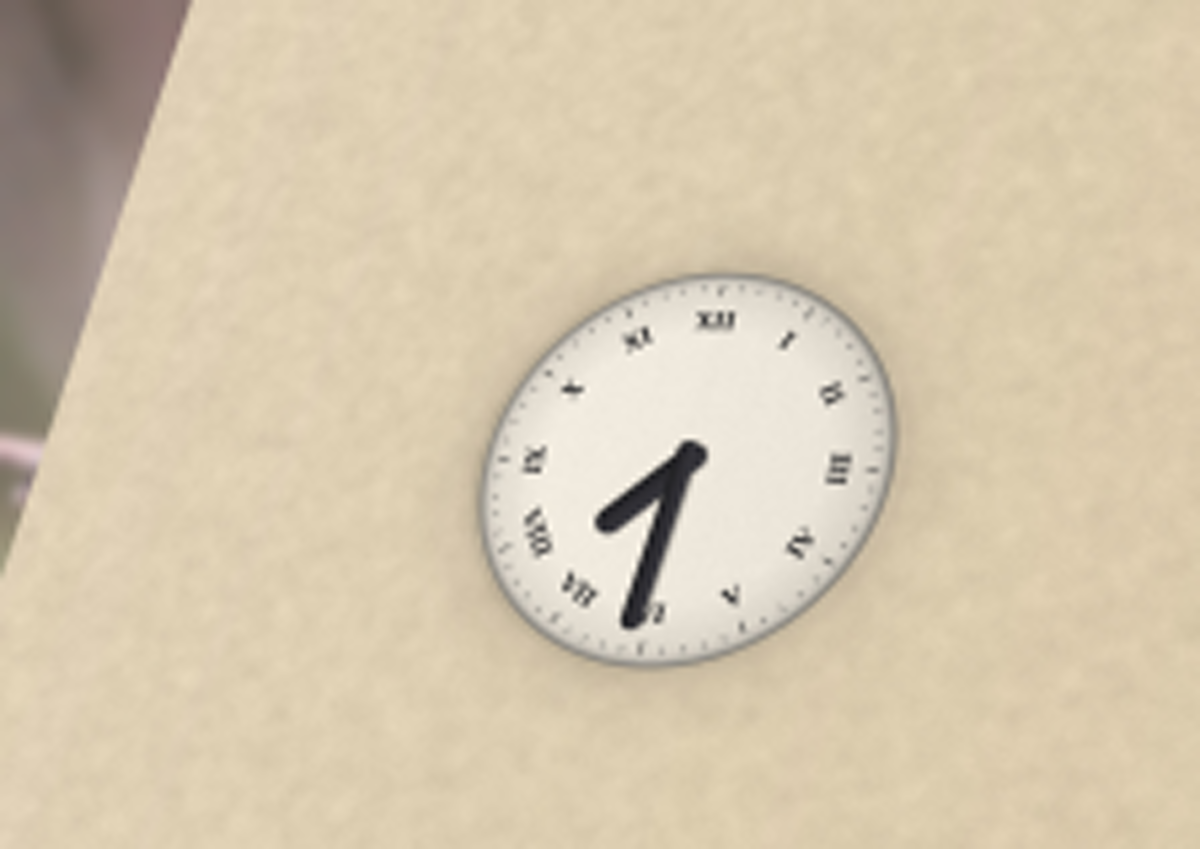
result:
{"hour": 7, "minute": 31}
